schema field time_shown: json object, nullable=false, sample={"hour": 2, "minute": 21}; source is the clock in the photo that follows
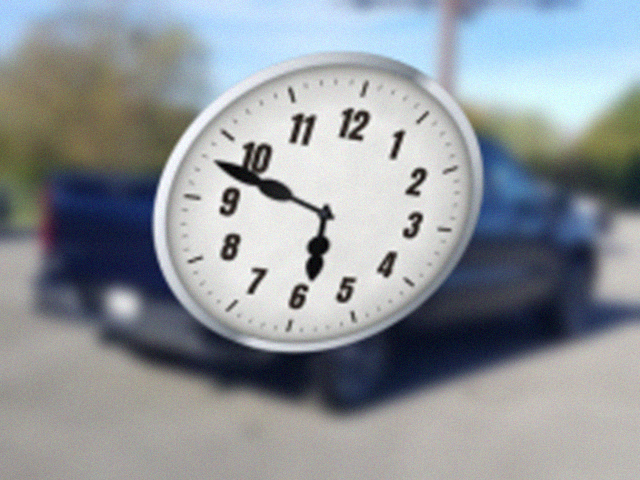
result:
{"hour": 5, "minute": 48}
